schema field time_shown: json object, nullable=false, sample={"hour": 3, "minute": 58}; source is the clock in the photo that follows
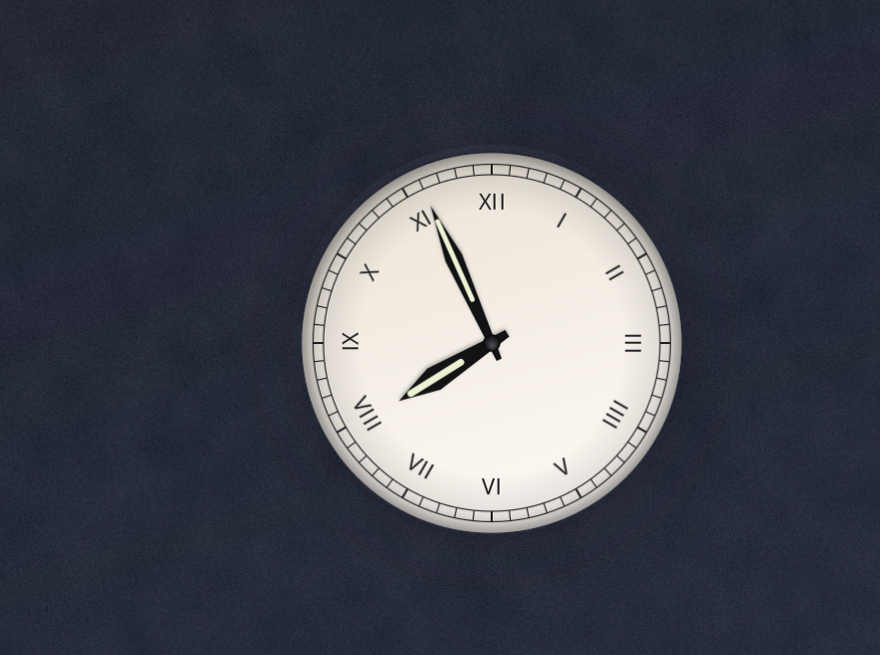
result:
{"hour": 7, "minute": 56}
